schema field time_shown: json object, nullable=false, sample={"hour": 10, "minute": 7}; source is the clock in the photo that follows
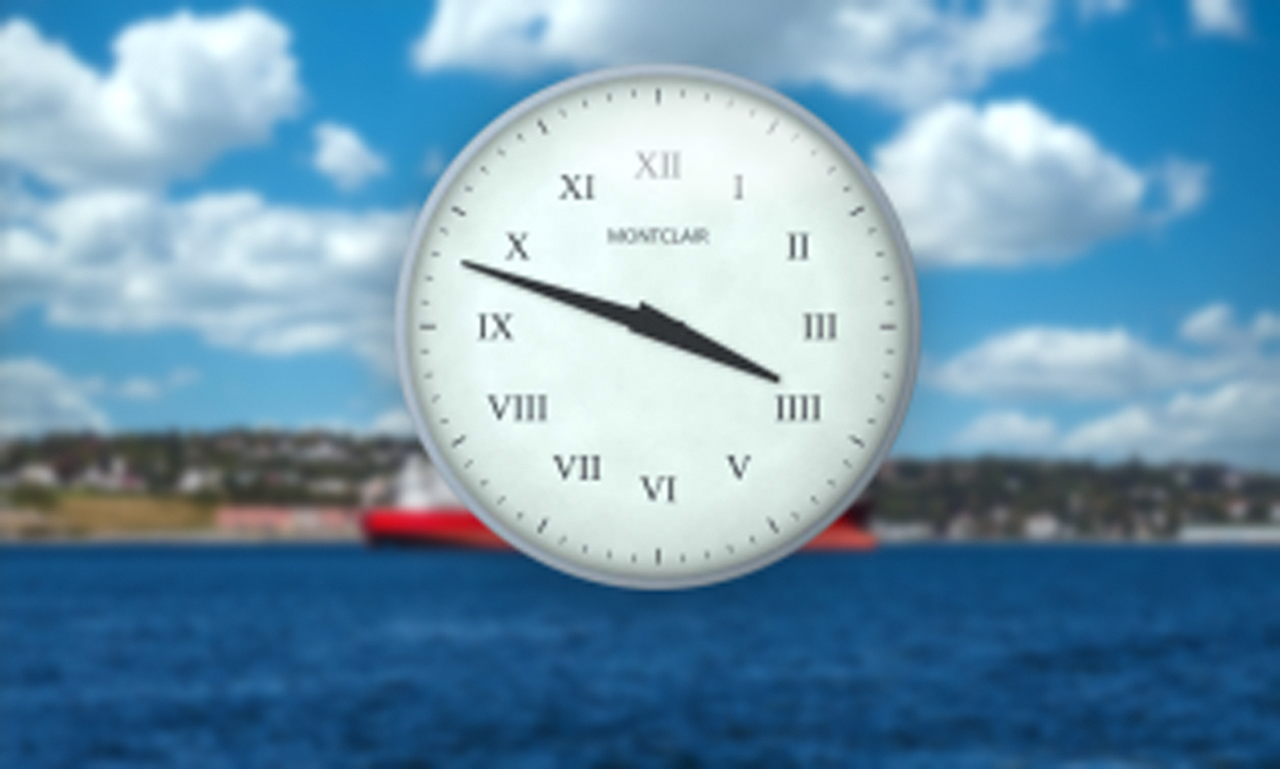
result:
{"hour": 3, "minute": 48}
